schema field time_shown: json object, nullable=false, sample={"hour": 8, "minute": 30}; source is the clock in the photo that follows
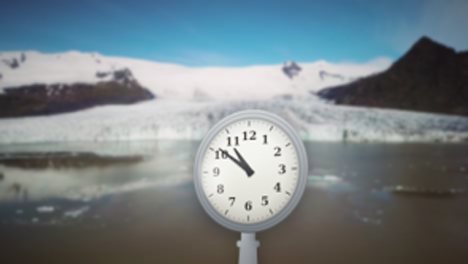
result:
{"hour": 10, "minute": 51}
